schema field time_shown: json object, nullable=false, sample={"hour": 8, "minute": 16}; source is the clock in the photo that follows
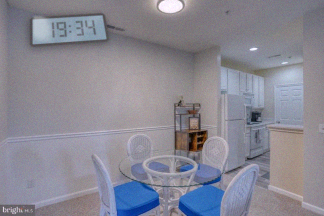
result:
{"hour": 19, "minute": 34}
